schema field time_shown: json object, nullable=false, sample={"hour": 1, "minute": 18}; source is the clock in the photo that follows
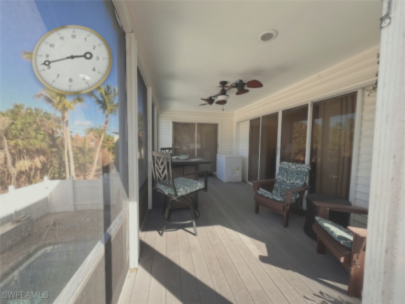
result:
{"hour": 2, "minute": 42}
